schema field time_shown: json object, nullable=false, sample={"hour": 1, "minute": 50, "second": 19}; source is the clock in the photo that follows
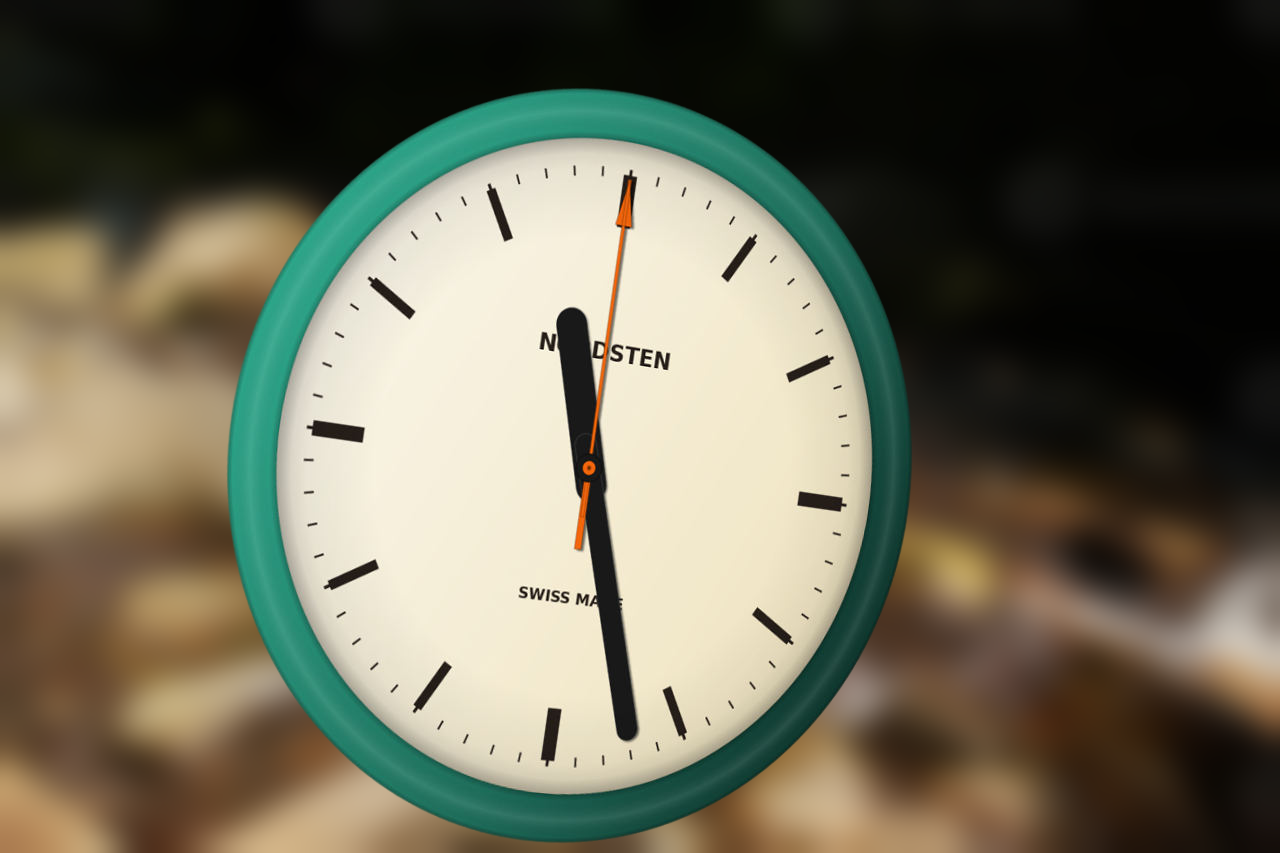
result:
{"hour": 11, "minute": 27, "second": 0}
